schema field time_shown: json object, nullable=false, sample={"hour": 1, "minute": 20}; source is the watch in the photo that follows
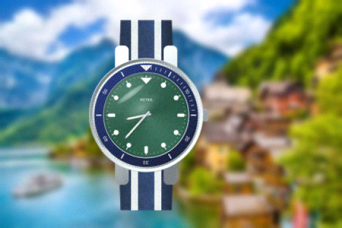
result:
{"hour": 8, "minute": 37}
